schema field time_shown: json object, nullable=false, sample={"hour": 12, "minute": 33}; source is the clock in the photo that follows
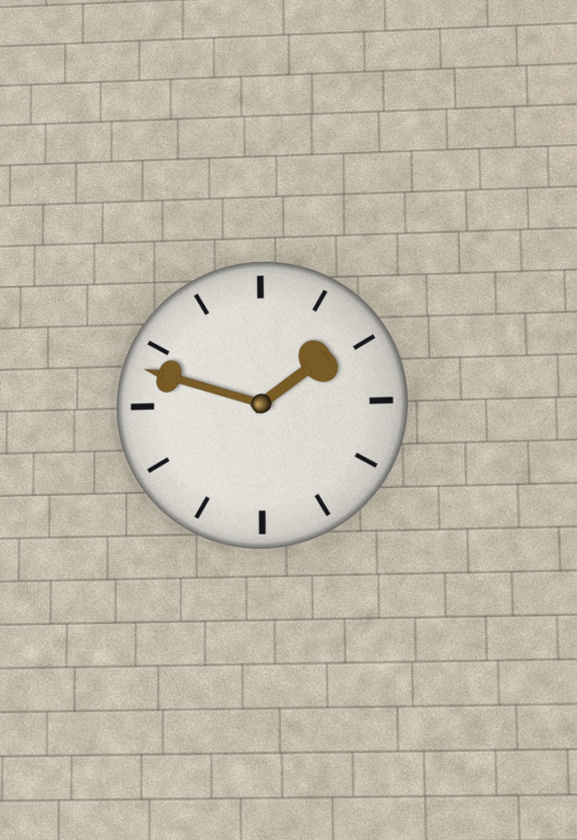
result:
{"hour": 1, "minute": 48}
